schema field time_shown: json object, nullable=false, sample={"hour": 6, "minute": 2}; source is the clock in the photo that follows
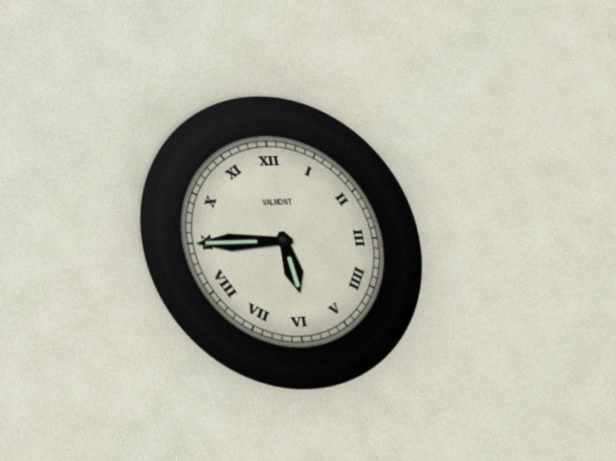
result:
{"hour": 5, "minute": 45}
